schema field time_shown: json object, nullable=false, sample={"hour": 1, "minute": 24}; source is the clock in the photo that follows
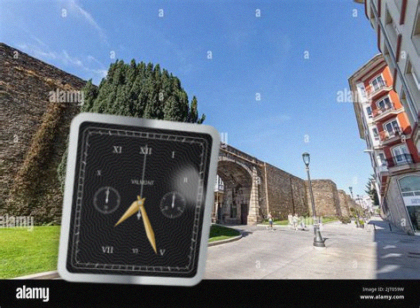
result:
{"hour": 7, "minute": 26}
